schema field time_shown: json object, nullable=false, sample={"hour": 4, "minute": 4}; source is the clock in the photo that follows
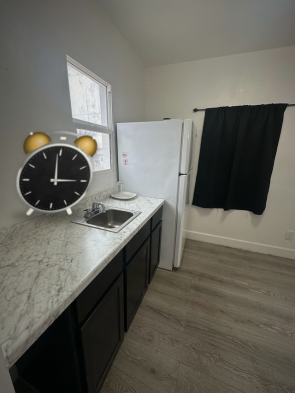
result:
{"hour": 2, "minute": 59}
